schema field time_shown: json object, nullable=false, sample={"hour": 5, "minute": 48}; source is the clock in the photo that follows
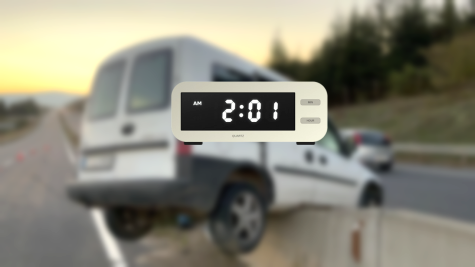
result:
{"hour": 2, "minute": 1}
